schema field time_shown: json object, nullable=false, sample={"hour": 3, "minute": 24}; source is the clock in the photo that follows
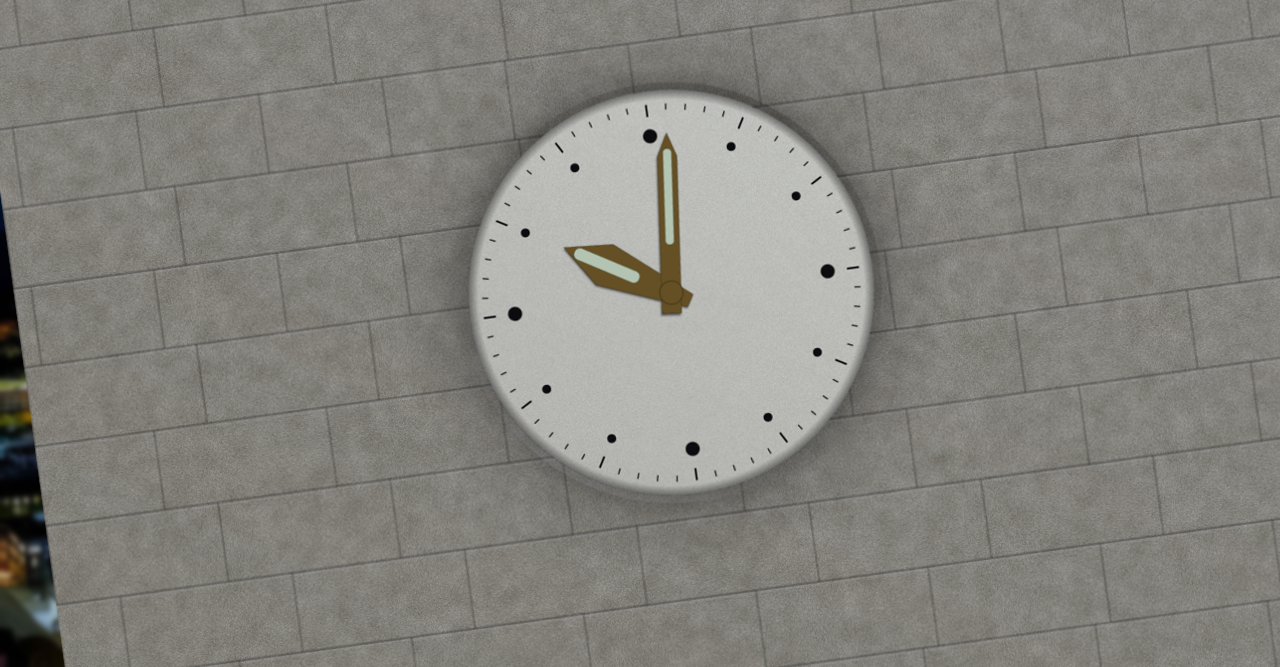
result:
{"hour": 10, "minute": 1}
